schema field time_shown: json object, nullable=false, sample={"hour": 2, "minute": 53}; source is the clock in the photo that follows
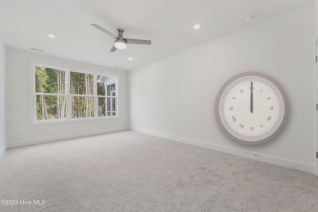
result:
{"hour": 12, "minute": 0}
